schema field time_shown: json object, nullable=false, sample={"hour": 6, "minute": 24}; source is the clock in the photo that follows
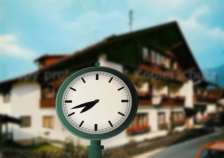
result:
{"hour": 7, "minute": 42}
